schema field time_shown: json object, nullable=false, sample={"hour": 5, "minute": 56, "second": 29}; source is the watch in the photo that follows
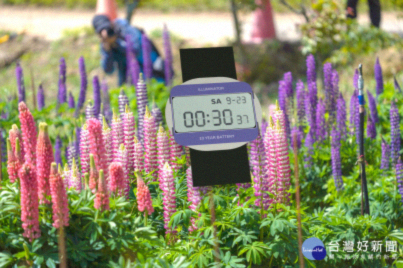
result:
{"hour": 0, "minute": 30, "second": 37}
